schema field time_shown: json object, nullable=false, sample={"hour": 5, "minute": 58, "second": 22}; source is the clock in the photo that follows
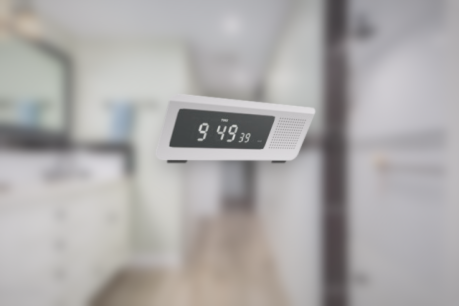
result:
{"hour": 9, "minute": 49, "second": 39}
